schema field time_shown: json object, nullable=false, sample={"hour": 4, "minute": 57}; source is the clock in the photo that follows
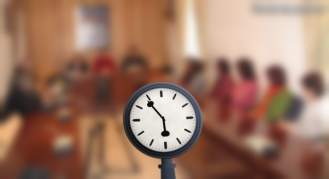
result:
{"hour": 5, "minute": 54}
